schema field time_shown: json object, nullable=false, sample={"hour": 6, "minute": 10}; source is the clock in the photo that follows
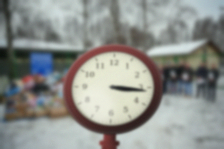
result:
{"hour": 3, "minute": 16}
